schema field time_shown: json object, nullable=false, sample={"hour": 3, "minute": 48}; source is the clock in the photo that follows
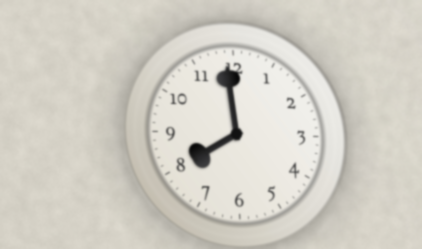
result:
{"hour": 7, "minute": 59}
